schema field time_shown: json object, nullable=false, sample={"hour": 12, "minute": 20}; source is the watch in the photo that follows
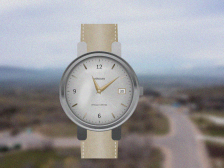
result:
{"hour": 11, "minute": 9}
